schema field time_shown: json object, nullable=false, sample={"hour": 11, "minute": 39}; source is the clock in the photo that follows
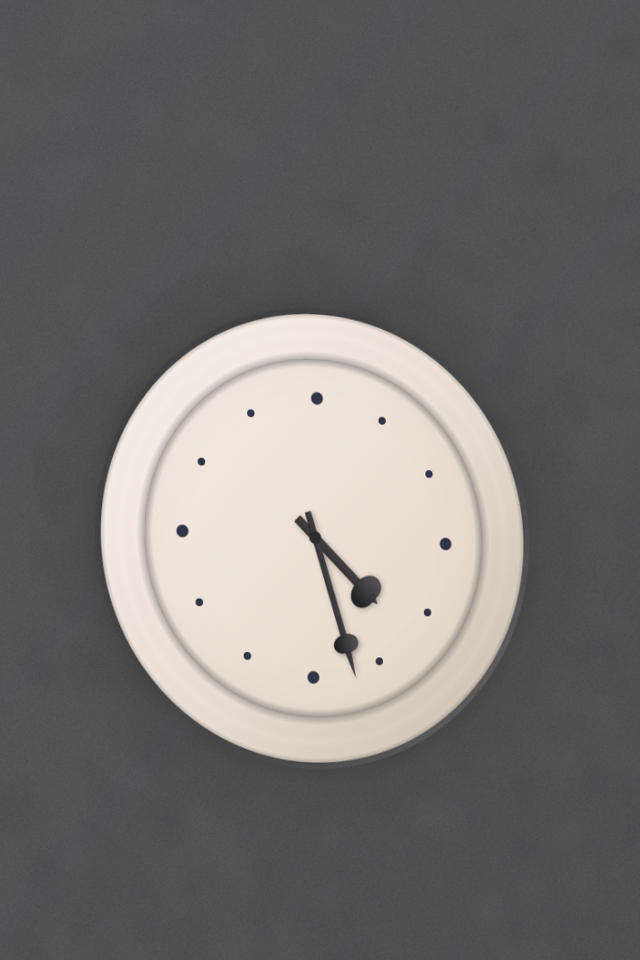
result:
{"hour": 4, "minute": 27}
